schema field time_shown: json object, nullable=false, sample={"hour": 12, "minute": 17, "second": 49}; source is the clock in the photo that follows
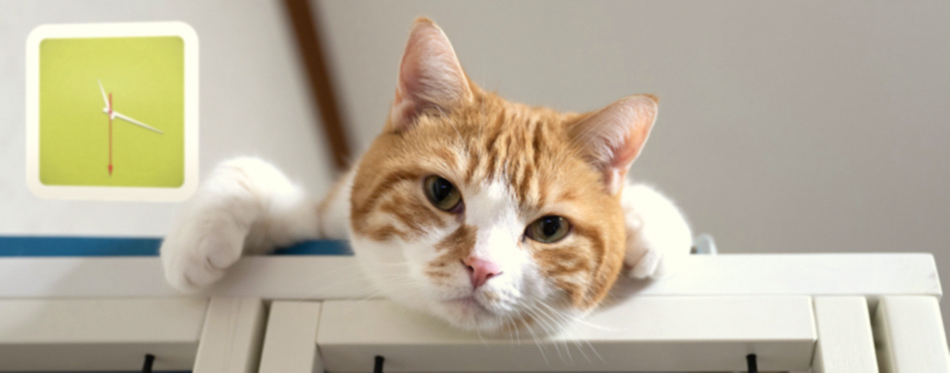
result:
{"hour": 11, "minute": 18, "second": 30}
